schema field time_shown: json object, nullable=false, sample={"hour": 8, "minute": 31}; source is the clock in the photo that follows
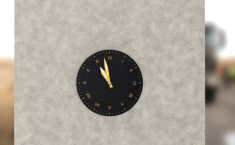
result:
{"hour": 10, "minute": 58}
